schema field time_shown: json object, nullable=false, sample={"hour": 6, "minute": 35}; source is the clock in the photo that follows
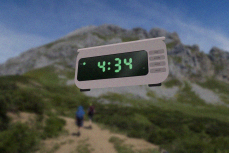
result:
{"hour": 4, "minute": 34}
